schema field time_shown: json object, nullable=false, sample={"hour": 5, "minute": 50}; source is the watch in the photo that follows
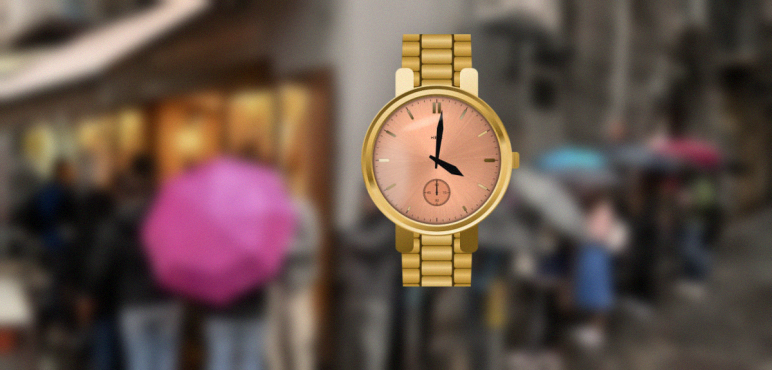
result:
{"hour": 4, "minute": 1}
